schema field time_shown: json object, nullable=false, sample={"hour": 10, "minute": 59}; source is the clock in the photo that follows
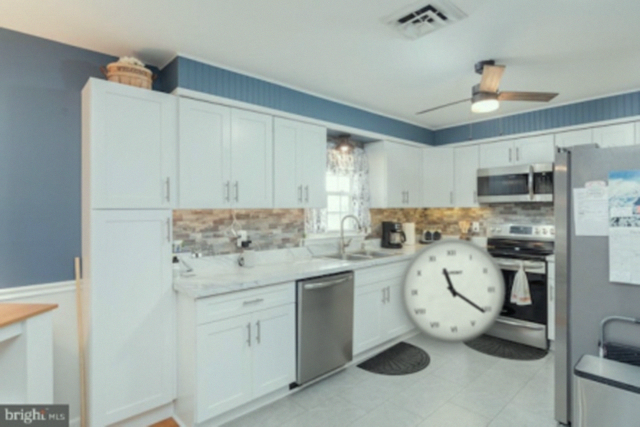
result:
{"hour": 11, "minute": 21}
